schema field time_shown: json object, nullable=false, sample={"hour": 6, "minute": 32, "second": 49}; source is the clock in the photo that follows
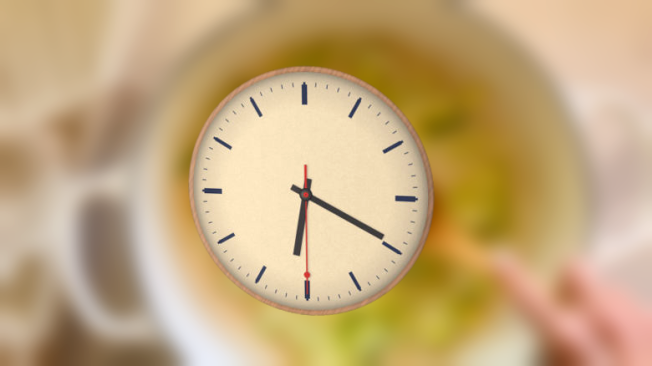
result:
{"hour": 6, "minute": 19, "second": 30}
